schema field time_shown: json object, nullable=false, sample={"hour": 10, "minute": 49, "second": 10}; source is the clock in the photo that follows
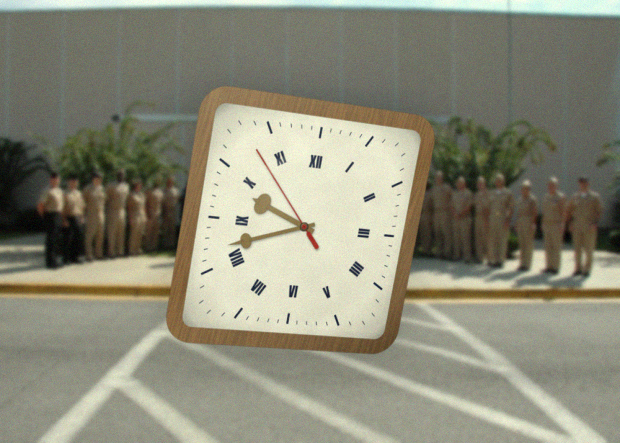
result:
{"hour": 9, "minute": 41, "second": 53}
